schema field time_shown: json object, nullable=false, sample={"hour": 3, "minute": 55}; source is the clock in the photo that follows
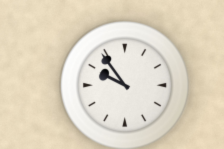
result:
{"hour": 9, "minute": 54}
